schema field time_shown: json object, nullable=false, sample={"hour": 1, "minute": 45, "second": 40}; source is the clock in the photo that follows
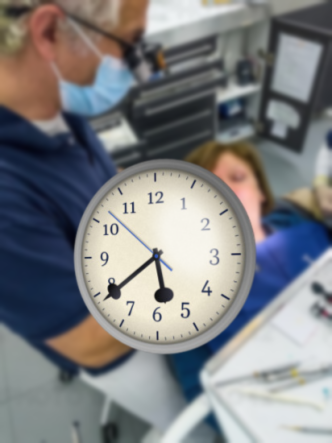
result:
{"hour": 5, "minute": 38, "second": 52}
